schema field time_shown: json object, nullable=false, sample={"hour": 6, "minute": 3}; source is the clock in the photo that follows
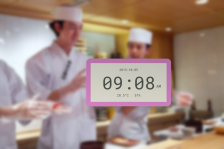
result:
{"hour": 9, "minute": 8}
